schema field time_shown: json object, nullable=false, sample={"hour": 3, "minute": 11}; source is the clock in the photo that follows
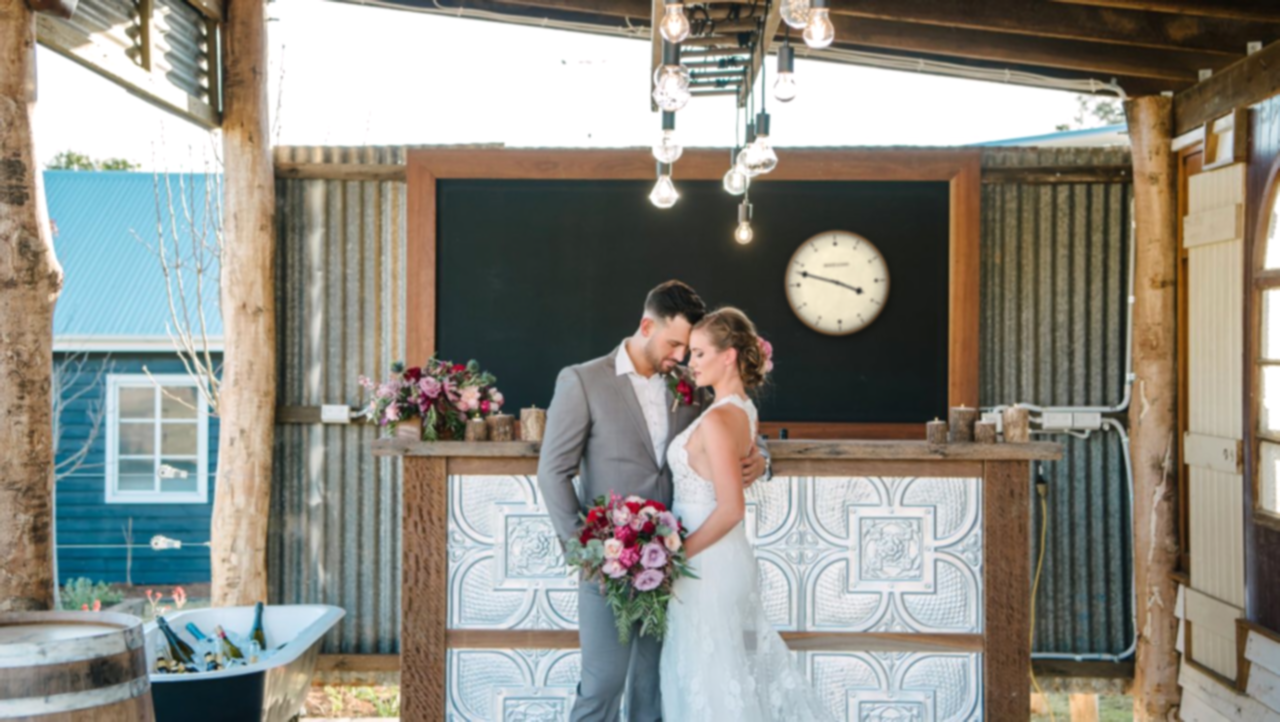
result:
{"hour": 3, "minute": 48}
